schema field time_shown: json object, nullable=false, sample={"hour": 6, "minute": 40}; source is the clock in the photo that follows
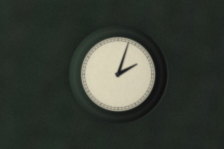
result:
{"hour": 2, "minute": 3}
